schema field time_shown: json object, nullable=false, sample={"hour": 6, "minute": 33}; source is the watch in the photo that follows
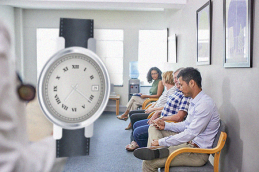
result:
{"hour": 7, "minute": 21}
